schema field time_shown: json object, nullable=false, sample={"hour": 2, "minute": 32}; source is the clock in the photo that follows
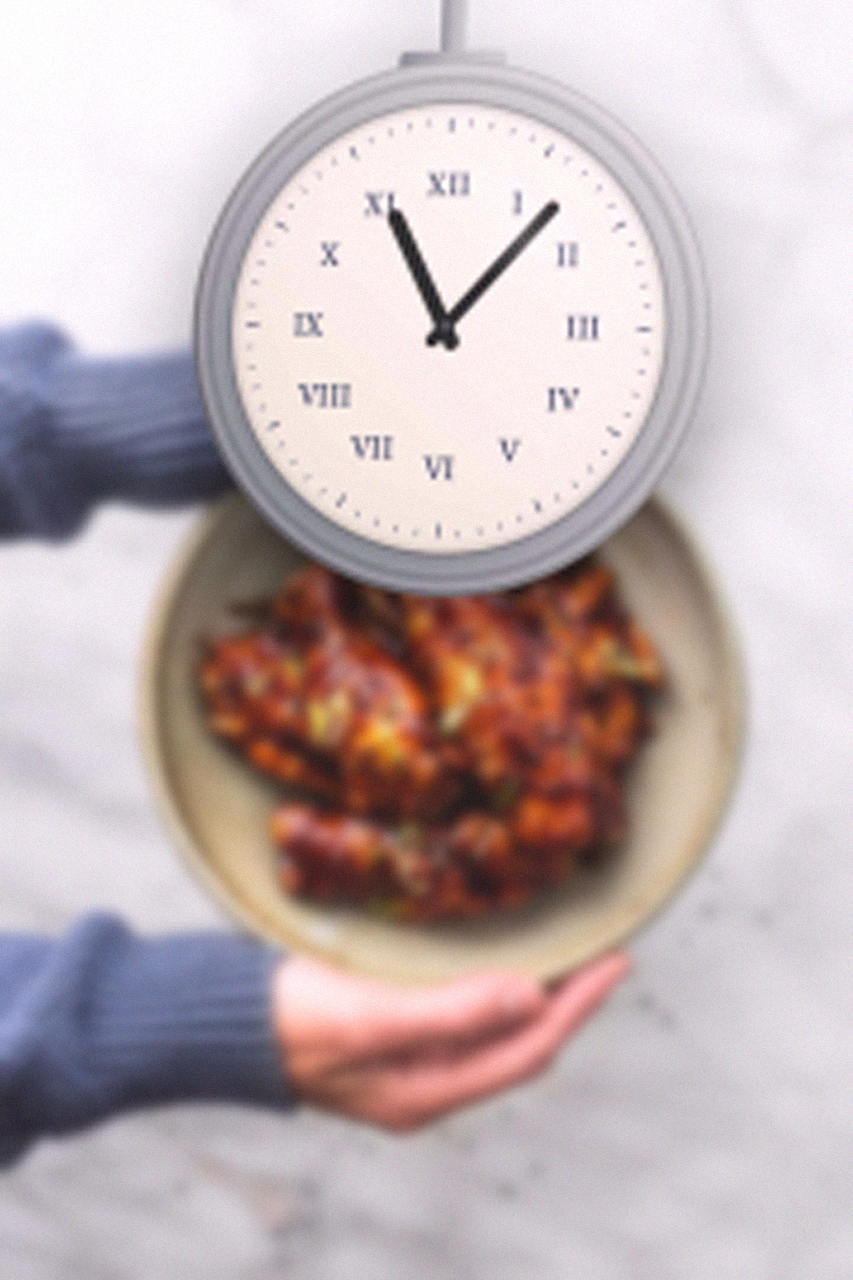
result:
{"hour": 11, "minute": 7}
